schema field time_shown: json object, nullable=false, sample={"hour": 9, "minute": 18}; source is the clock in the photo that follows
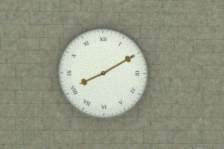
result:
{"hour": 8, "minute": 10}
